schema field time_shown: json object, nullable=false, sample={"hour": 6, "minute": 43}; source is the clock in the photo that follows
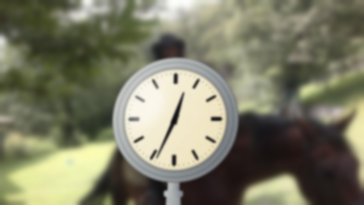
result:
{"hour": 12, "minute": 34}
